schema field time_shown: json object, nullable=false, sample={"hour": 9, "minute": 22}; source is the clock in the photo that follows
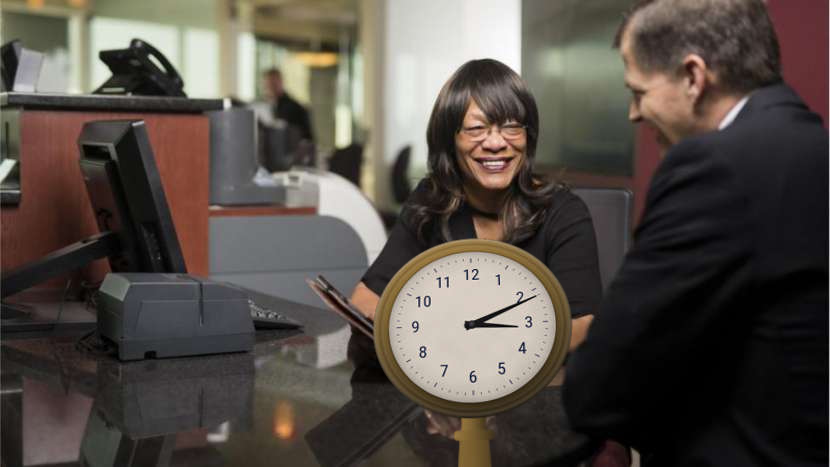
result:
{"hour": 3, "minute": 11}
